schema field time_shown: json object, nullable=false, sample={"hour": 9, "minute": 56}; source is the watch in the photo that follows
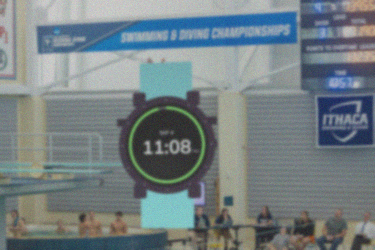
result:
{"hour": 11, "minute": 8}
